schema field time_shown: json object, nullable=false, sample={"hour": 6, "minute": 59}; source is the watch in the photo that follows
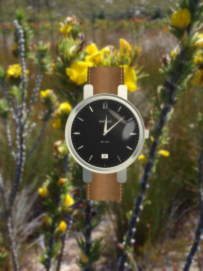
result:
{"hour": 12, "minute": 8}
